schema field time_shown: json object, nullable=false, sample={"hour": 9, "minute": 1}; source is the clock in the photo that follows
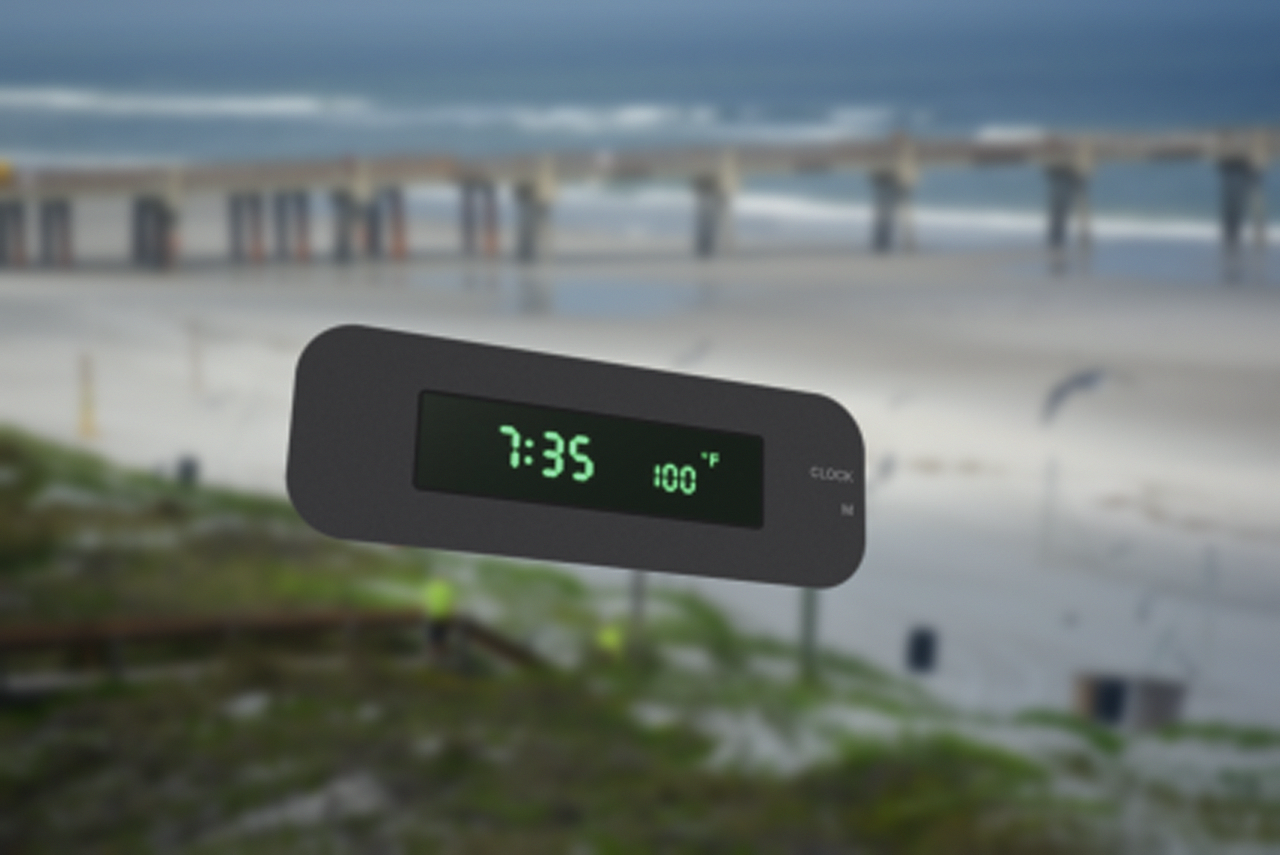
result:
{"hour": 7, "minute": 35}
